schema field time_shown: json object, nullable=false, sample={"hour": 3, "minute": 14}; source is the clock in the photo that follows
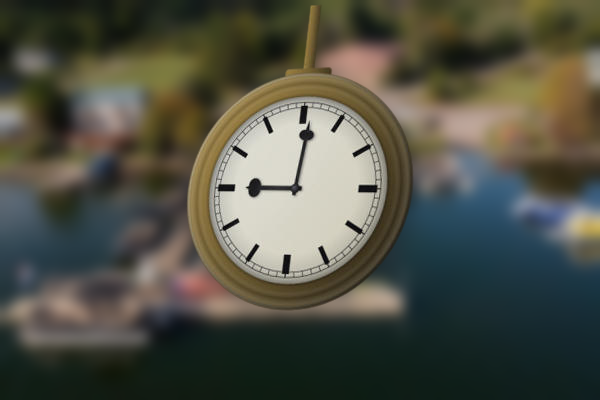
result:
{"hour": 9, "minute": 1}
